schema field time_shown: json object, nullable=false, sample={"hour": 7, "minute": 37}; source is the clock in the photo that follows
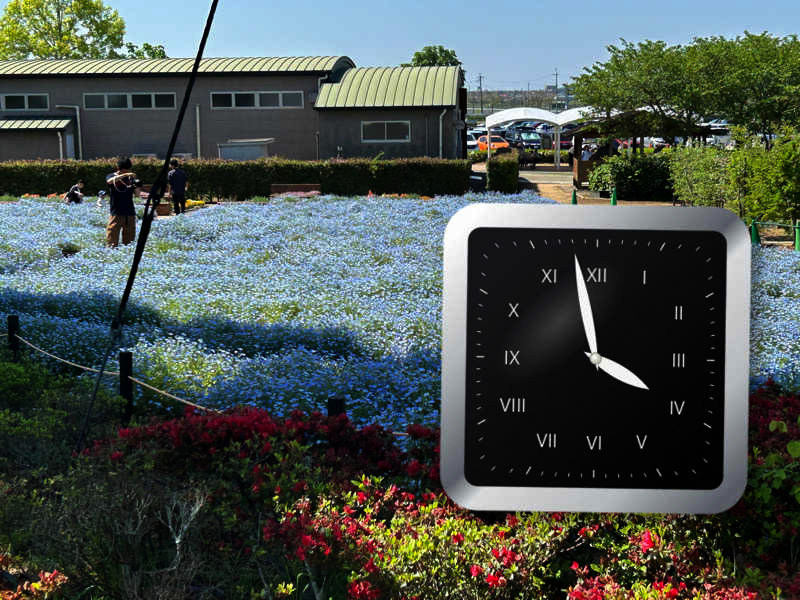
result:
{"hour": 3, "minute": 58}
